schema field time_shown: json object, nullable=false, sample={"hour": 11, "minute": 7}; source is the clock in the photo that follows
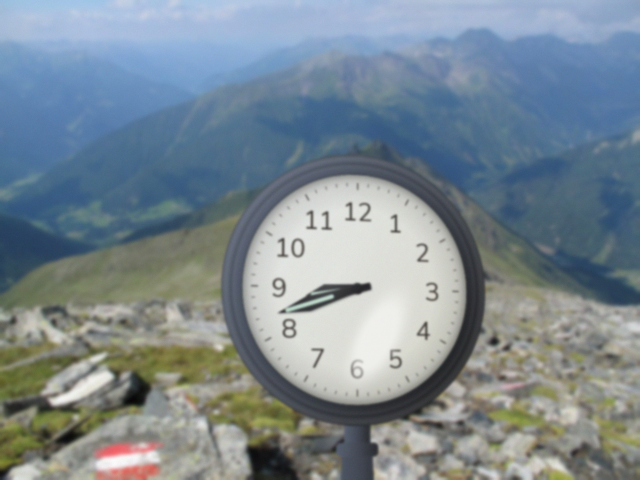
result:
{"hour": 8, "minute": 42}
